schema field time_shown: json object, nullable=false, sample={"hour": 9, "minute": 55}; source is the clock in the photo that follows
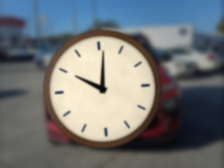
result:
{"hour": 10, "minute": 1}
